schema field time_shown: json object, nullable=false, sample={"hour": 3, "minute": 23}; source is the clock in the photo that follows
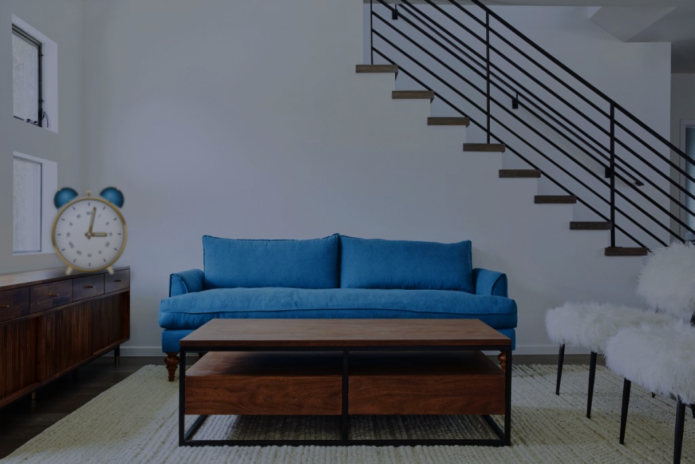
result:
{"hour": 3, "minute": 2}
